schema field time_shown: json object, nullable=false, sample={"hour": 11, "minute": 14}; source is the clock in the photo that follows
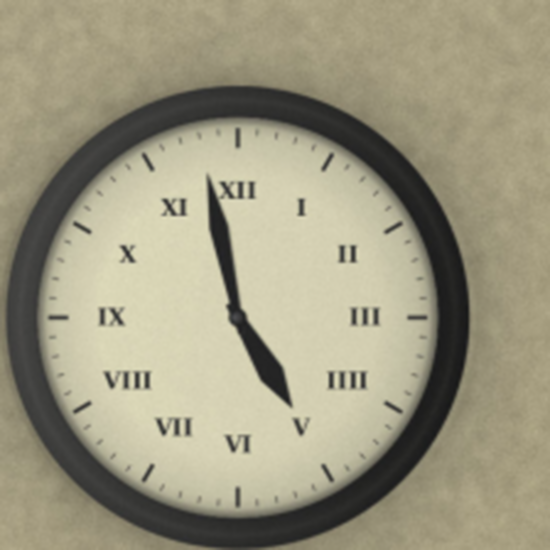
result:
{"hour": 4, "minute": 58}
